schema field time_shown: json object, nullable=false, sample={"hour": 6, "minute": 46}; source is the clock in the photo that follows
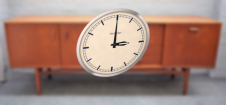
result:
{"hour": 3, "minute": 0}
